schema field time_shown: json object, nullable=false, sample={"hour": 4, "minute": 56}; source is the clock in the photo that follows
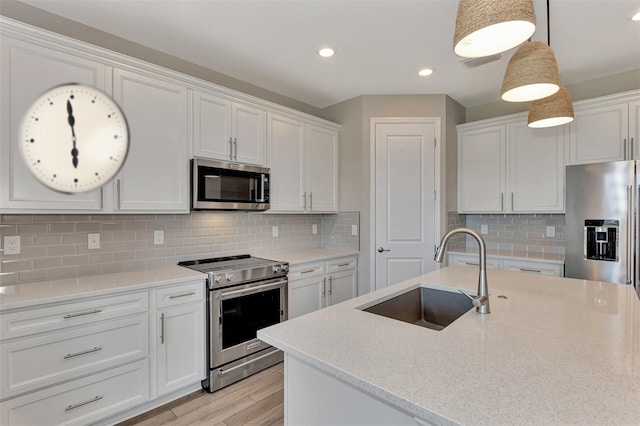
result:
{"hour": 5, "minute": 59}
